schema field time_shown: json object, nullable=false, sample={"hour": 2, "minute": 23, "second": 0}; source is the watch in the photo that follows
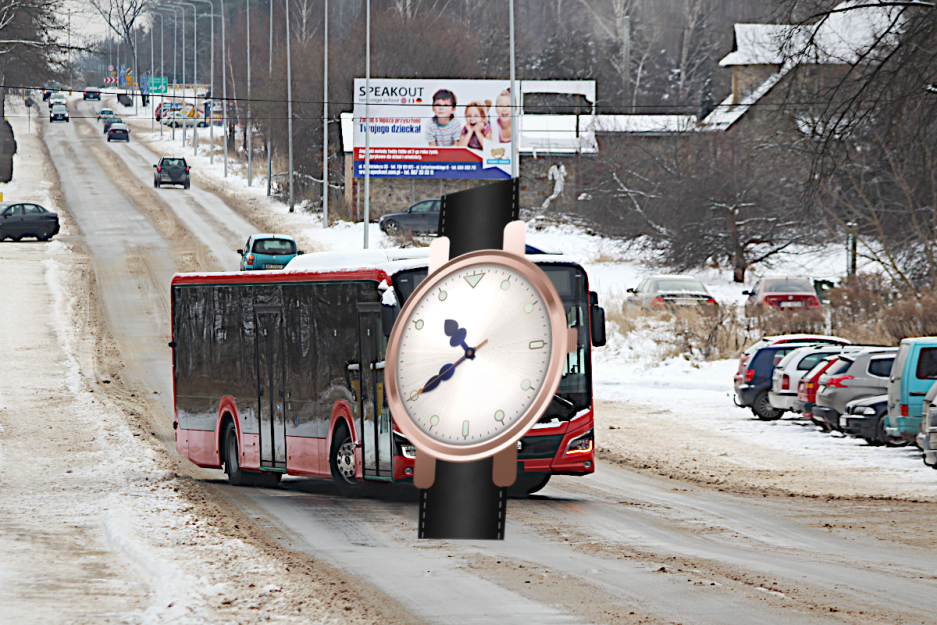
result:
{"hour": 10, "minute": 39, "second": 40}
